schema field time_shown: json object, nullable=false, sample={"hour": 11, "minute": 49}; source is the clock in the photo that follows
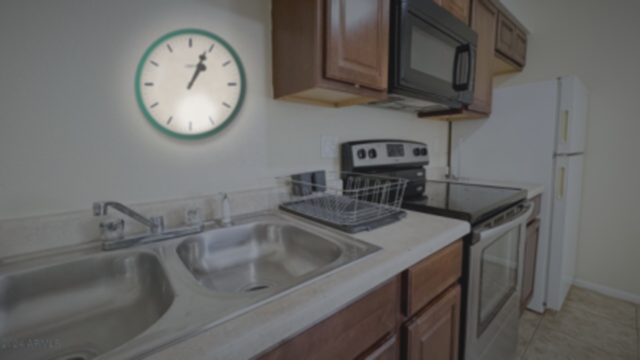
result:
{"hour": 1, "minute": 4}
